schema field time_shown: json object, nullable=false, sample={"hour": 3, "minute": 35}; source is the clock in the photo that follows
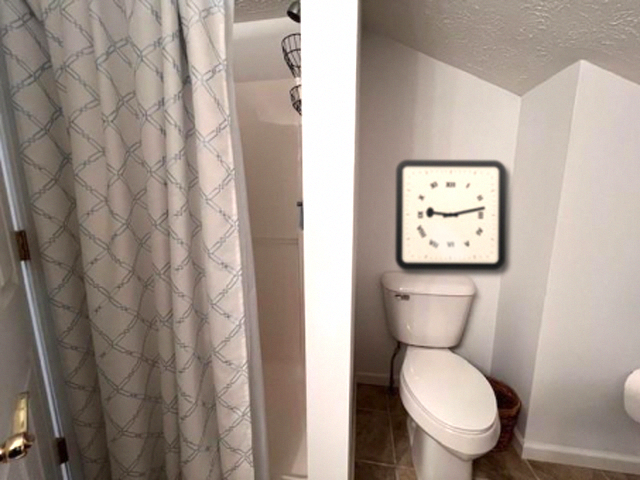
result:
{"hour": 9, "minute": 13}
